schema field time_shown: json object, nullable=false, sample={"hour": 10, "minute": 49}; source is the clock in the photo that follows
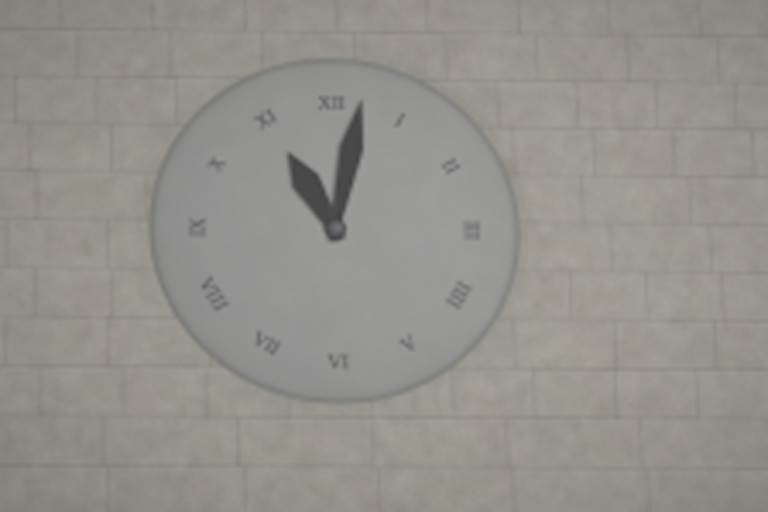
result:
{"hour": 11, "minute": 2}
